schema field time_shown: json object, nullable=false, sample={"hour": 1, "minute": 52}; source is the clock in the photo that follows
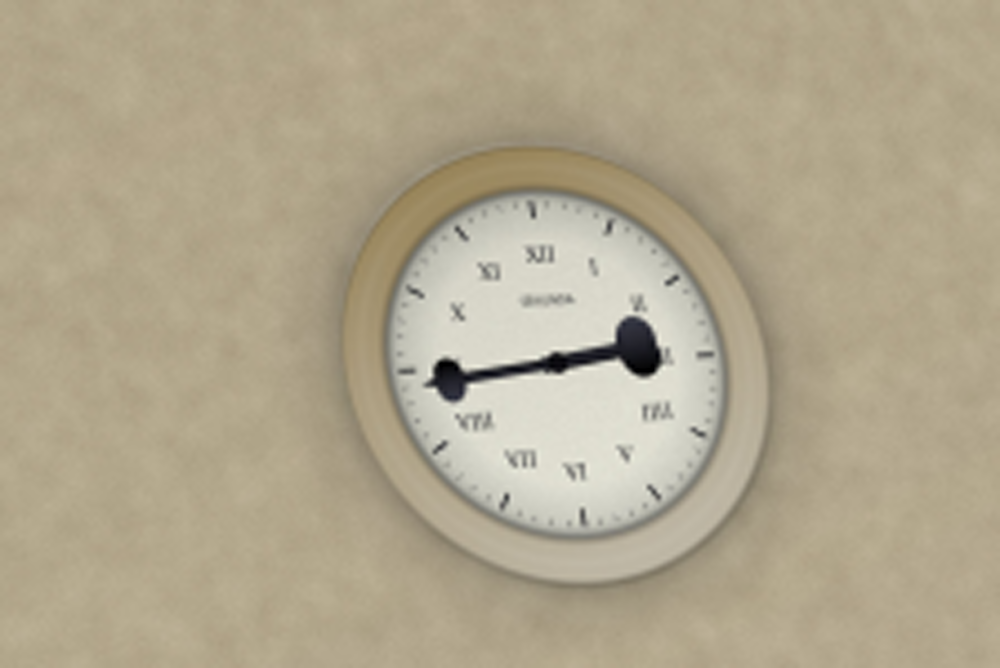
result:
{"hour": 2, "minute": 44}
